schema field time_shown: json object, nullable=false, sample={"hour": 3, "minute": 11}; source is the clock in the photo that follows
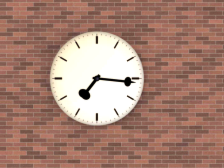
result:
{"hour": 7, "minute": 16}
